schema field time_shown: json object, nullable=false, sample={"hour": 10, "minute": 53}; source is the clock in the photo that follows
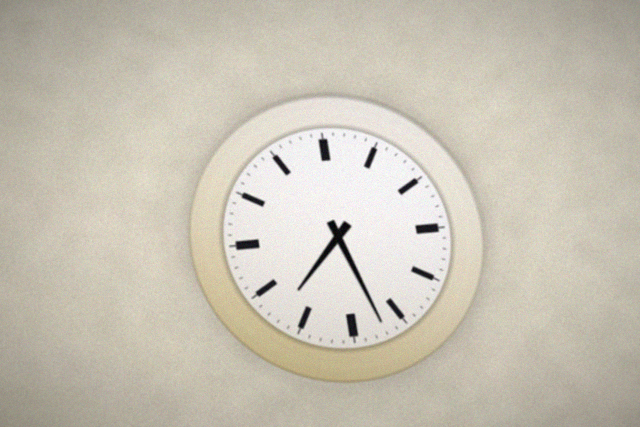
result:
{"hour": 7, "minute": 27}
